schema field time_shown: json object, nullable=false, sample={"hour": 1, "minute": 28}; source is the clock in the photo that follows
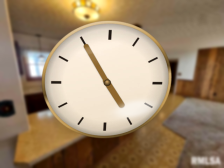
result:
{"hour": 4, "minute": 55}
